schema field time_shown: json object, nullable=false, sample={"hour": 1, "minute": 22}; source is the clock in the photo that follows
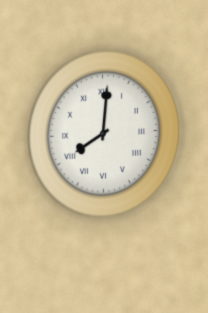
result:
{"hour": 8, "minute": 1}
